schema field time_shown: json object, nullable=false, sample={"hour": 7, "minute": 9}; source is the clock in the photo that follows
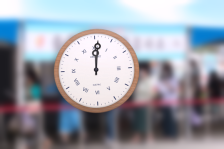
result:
{"hour": 12, "minute": 1}
